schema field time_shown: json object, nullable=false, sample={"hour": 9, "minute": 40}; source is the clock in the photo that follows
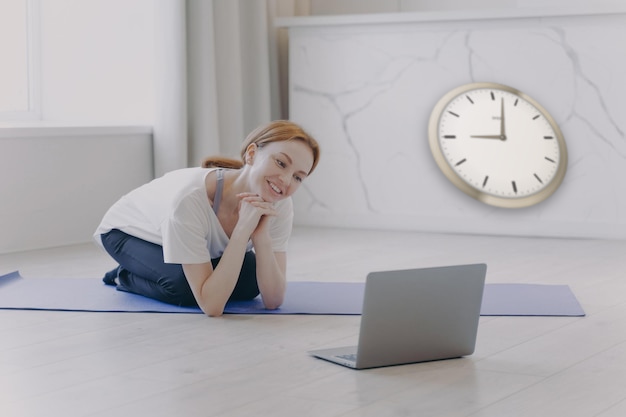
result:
{"hour": 9, "minute": 2}
